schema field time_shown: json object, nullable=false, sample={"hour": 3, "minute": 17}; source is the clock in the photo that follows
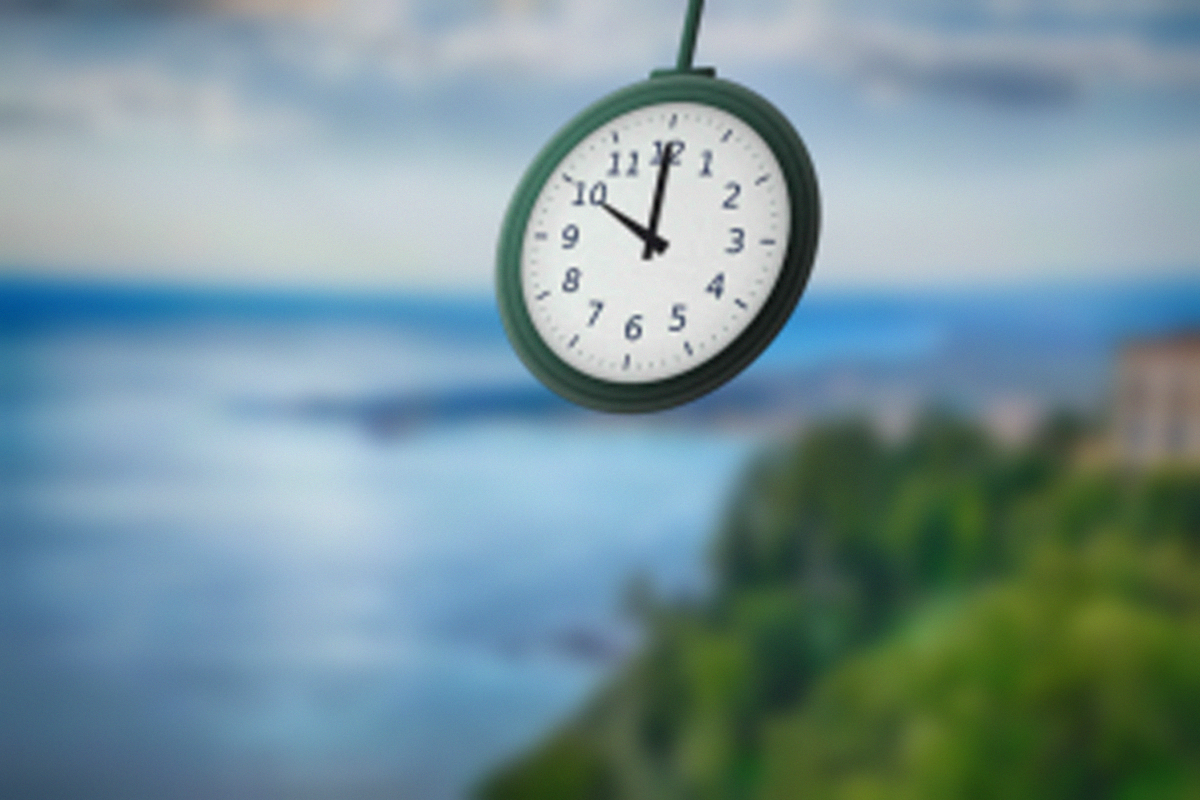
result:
{"hour": 10, "minute": 0}
